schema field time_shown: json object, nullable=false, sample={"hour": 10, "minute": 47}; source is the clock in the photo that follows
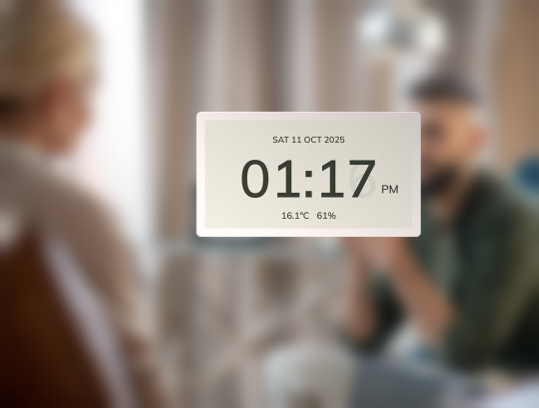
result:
{"hour": 1, "minute": 17}
